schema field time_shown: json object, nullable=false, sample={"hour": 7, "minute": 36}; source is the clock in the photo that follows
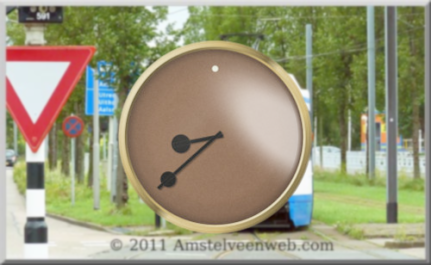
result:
{"hour": 8, "minute": 38}
